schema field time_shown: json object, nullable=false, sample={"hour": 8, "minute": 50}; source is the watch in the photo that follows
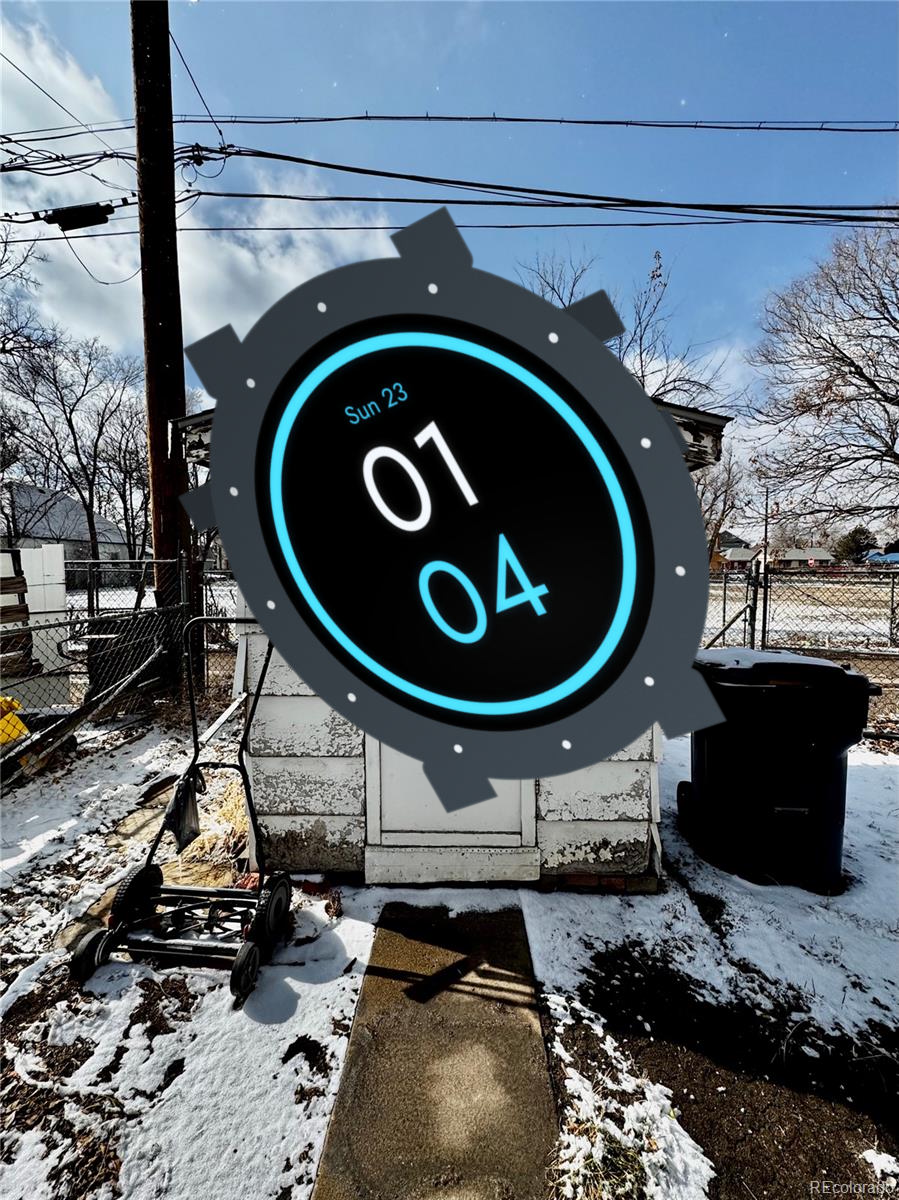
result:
{"hour": 1, "minute": 4}
